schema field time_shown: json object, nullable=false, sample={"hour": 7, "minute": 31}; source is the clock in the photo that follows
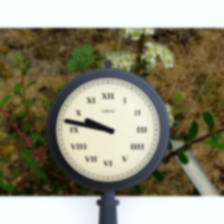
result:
{"hour": 9, "minute": 47}
